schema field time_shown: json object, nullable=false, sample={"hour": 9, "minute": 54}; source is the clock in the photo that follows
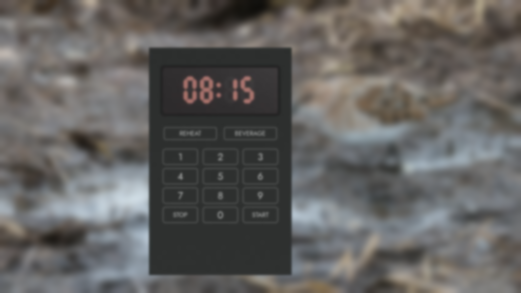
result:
{"hour": 8, "minute": 15}
